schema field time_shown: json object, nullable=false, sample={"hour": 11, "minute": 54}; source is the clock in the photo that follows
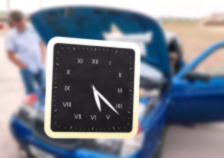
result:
{"hour": 5, "minute": 22}
